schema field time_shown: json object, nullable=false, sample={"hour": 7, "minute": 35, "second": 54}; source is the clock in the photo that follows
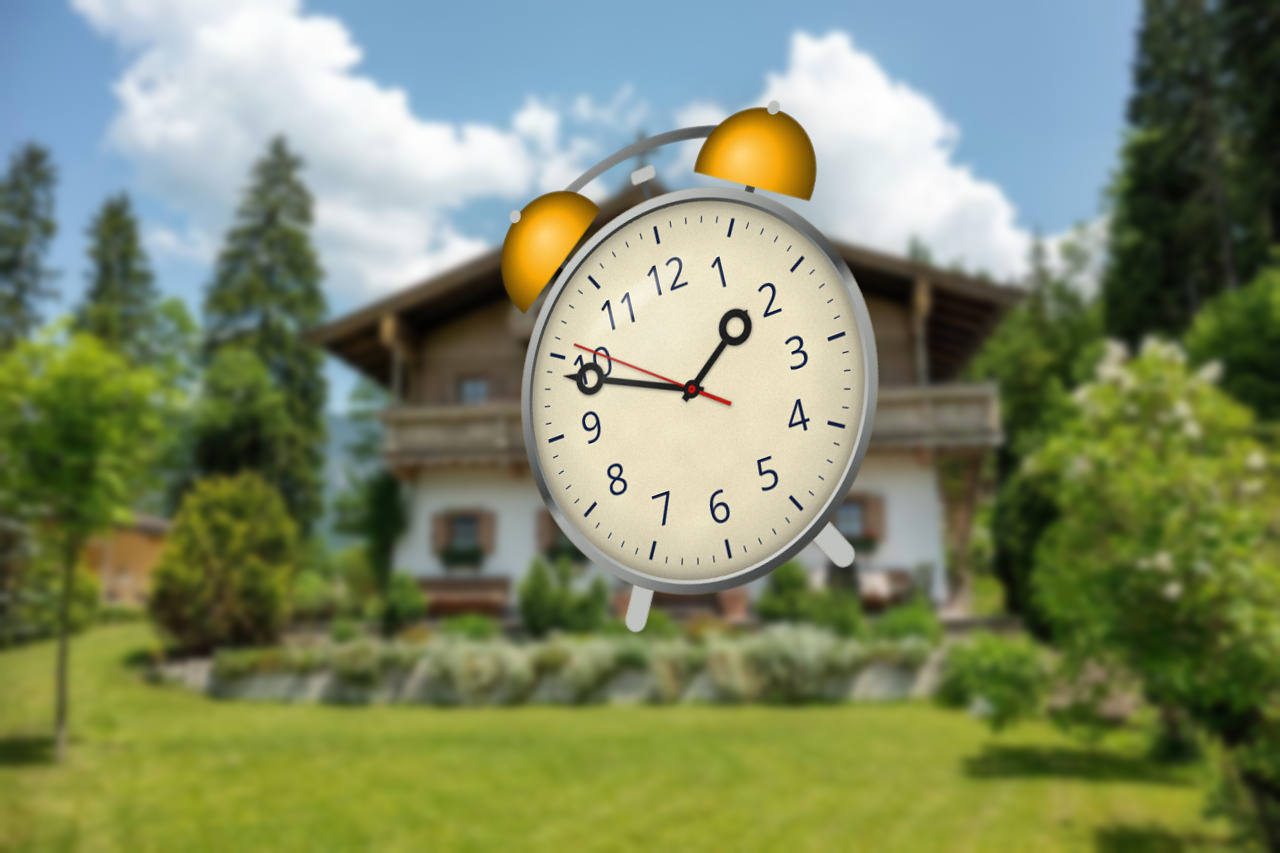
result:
{"hour": 1, "minute": 48, "second": 51}
